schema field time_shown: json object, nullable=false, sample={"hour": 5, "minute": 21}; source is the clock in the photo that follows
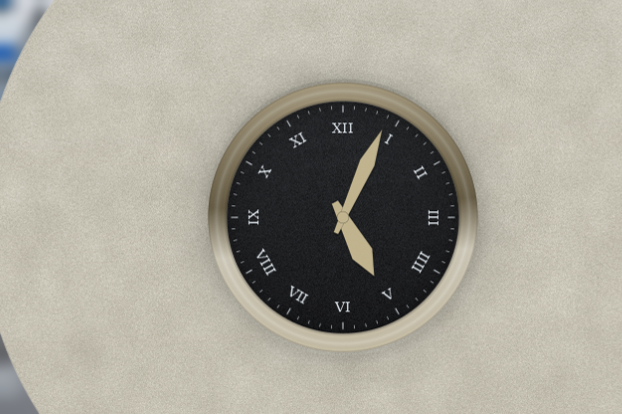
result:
{"hour": 5, "minute": 4}
